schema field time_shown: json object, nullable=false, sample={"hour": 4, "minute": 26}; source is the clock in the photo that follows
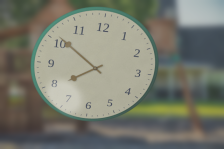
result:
{"hour": 7, "minute": 51}
